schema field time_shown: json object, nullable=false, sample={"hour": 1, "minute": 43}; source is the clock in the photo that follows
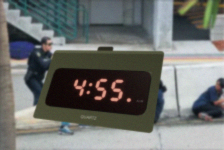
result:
{"hour": 4, "minute": 55}
